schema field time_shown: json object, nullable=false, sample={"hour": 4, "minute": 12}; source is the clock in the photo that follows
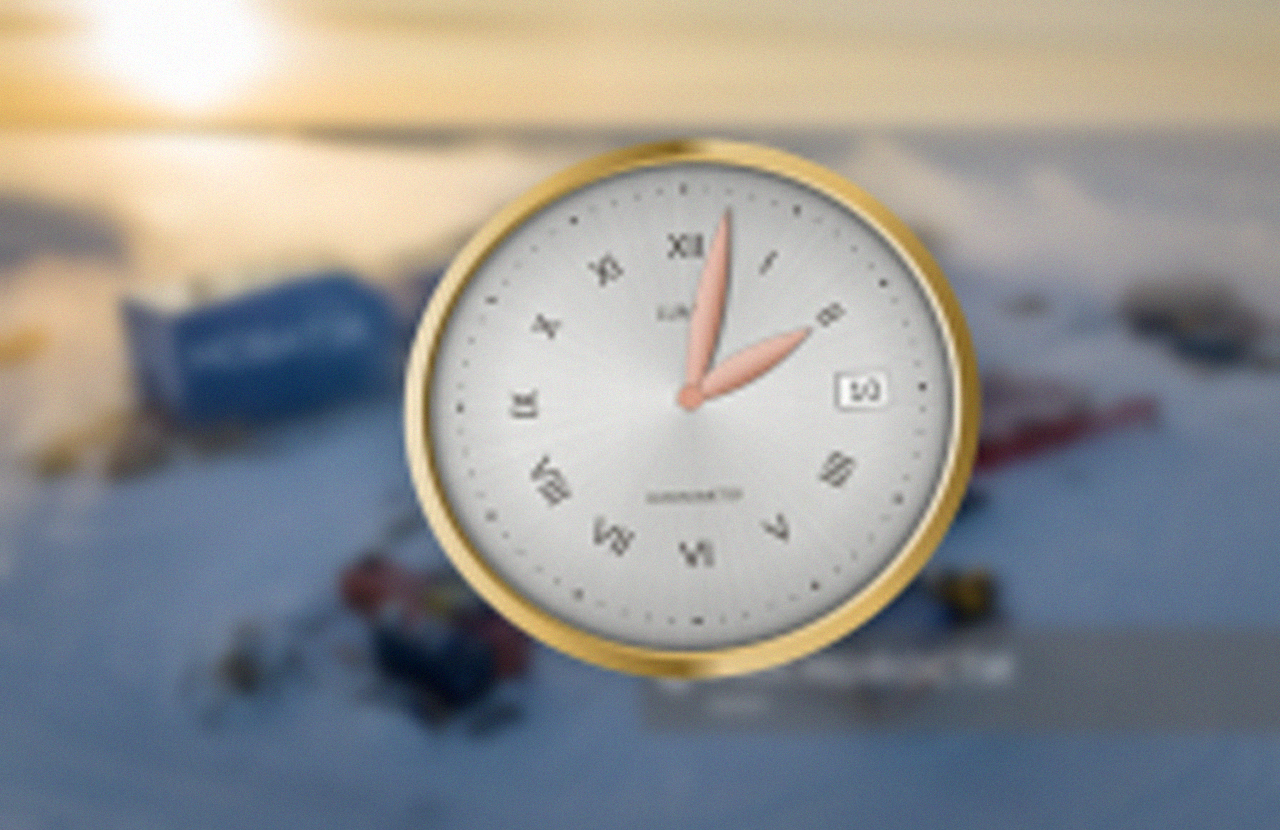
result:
{"hour": 2, "minute": 2}
